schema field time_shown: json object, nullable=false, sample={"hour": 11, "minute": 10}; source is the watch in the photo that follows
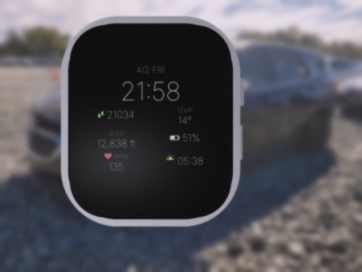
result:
{"hour": 21, "minute": 58}
